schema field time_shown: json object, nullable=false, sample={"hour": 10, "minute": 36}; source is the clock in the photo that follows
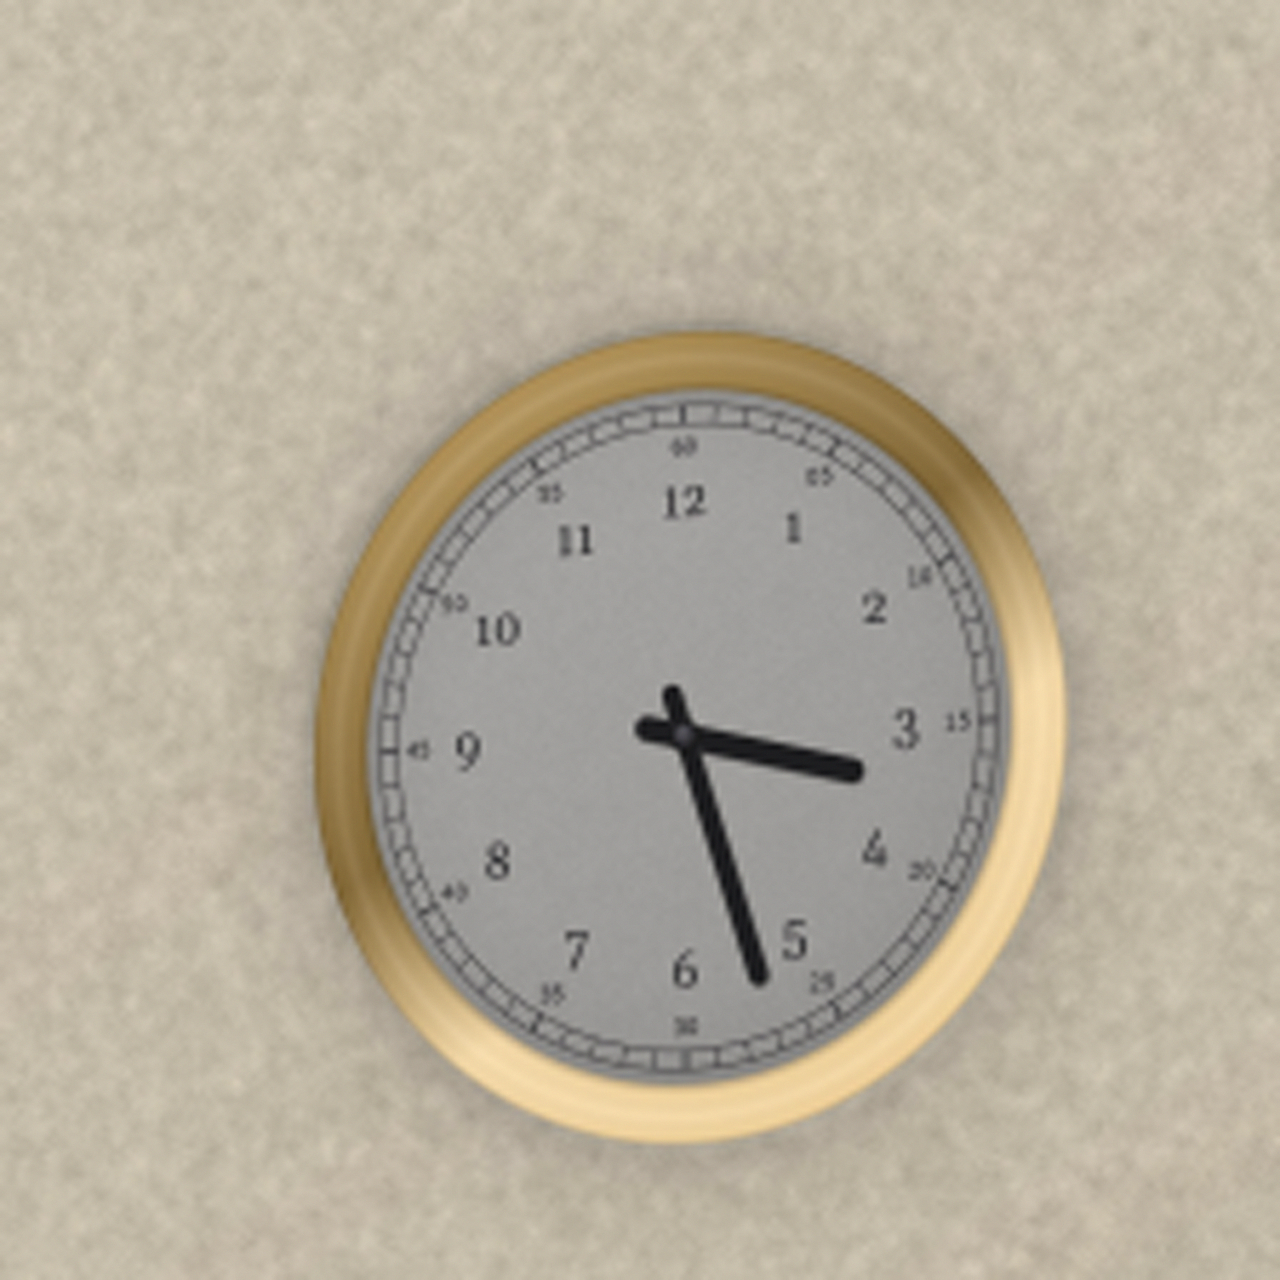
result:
{"hour": 3, "minute": 27}
